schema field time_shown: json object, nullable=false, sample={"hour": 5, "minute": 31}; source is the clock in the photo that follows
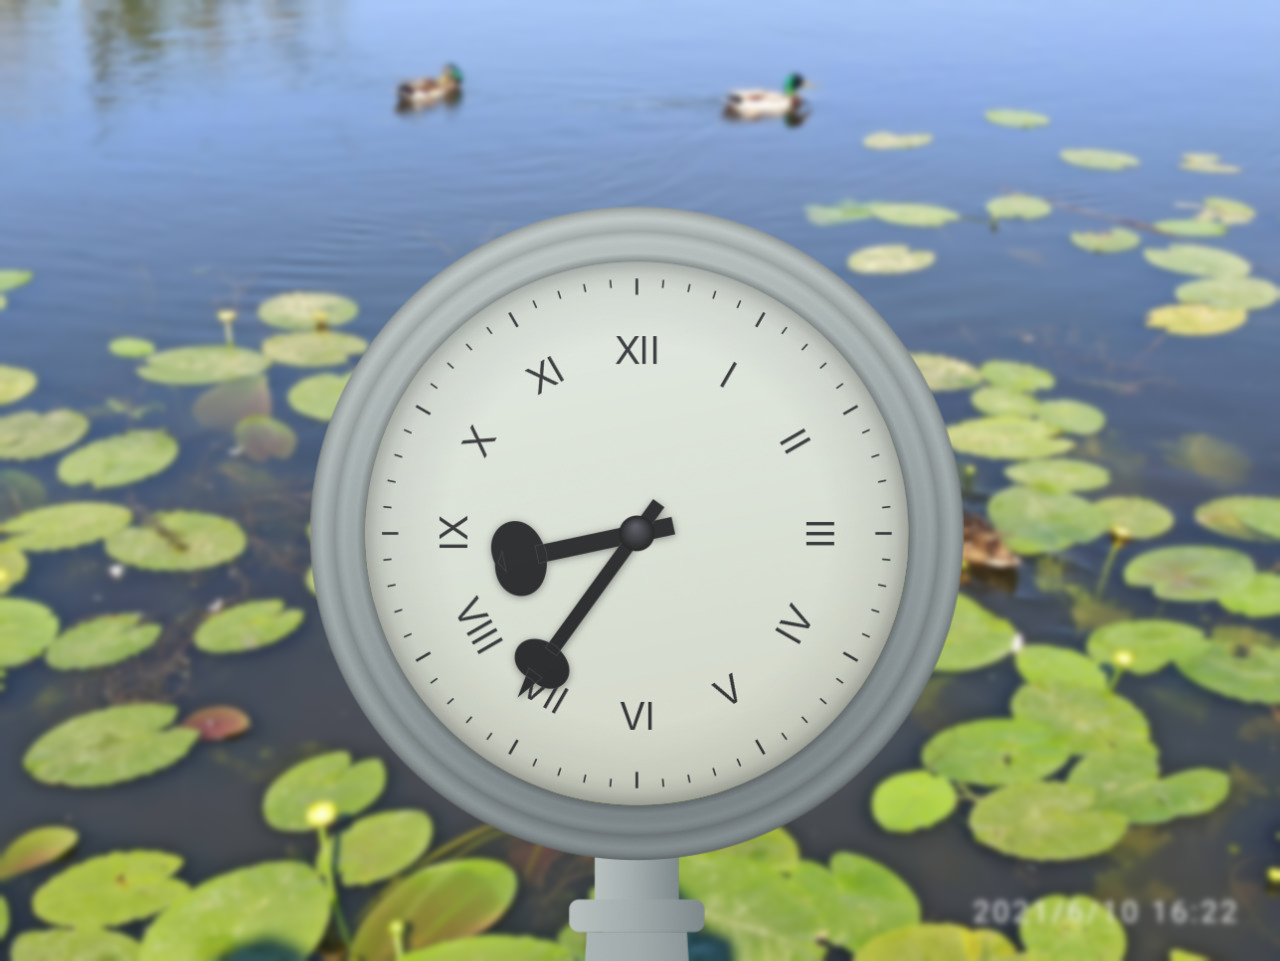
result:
{"hour": 8, "minute": 36}
